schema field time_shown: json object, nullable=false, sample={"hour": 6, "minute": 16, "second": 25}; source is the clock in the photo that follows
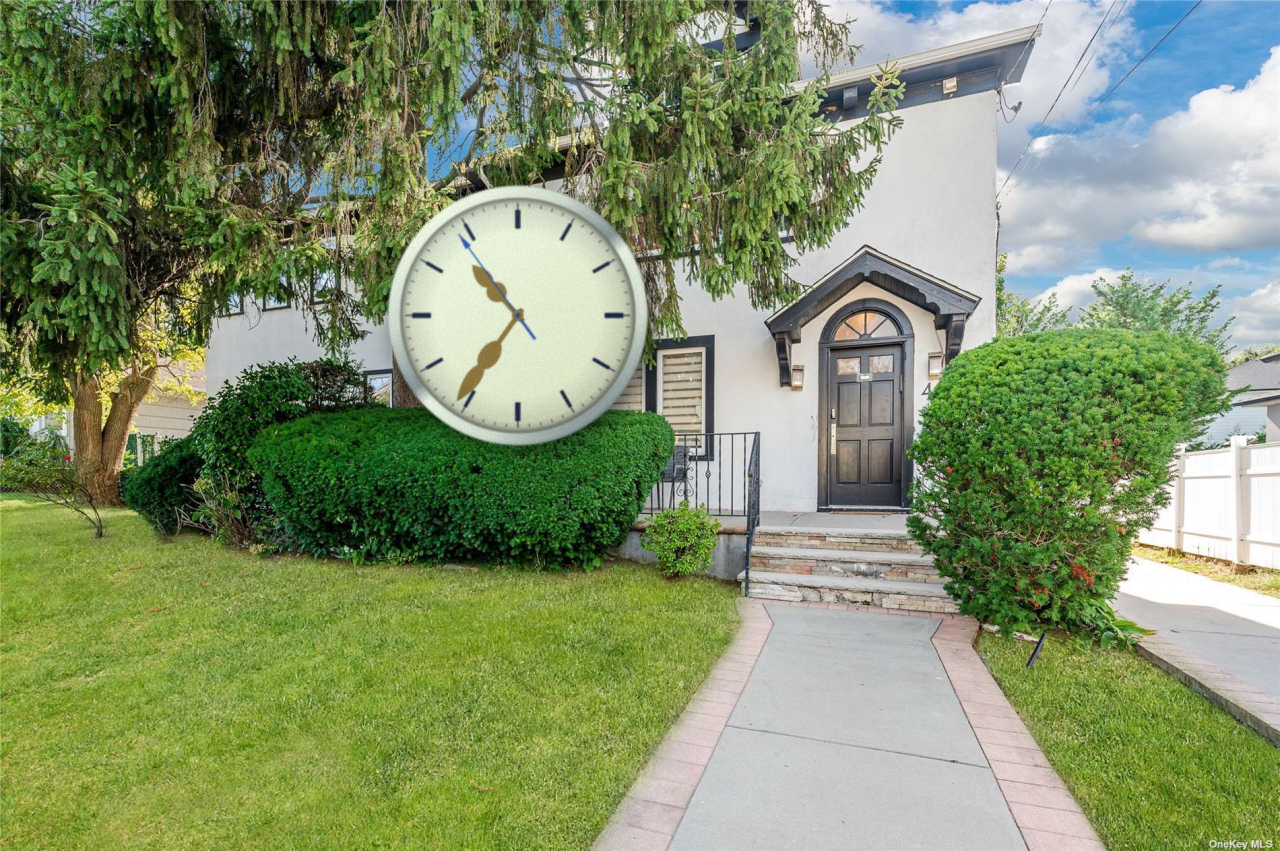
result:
{"hour": 10, "minute": 35, "second": 54}
